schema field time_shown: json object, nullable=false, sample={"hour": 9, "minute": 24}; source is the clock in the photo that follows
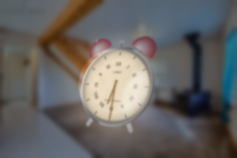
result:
{"hour": 6, "minute": 30}
